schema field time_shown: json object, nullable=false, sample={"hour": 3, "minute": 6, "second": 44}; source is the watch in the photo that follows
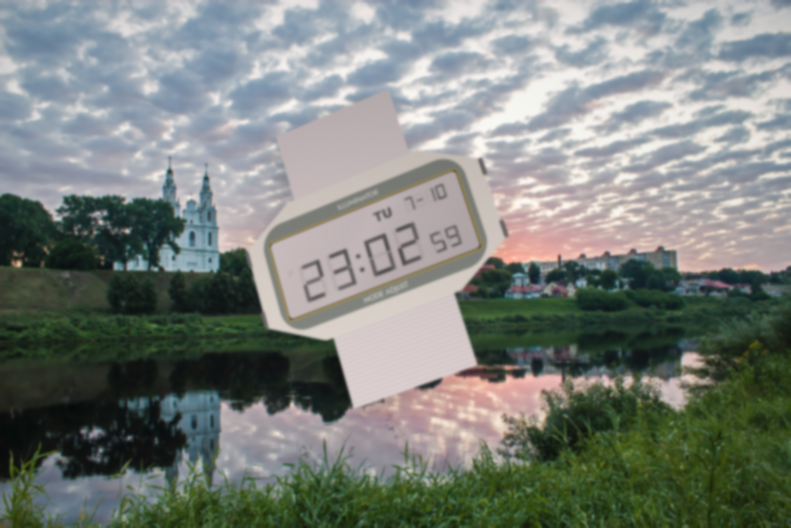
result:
{"hour": 23, "minute": 2, "second": 59}
